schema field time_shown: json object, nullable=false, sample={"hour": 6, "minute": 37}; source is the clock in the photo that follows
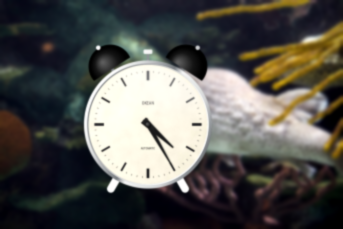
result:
{"hour": 4, "minute": 25}
